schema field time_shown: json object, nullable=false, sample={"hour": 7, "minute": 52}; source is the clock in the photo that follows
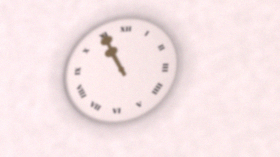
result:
{"hour": 10, "minute": 55}
